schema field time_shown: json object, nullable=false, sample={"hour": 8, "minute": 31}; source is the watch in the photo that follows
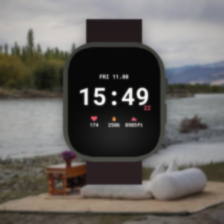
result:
{"hour": 15, "minute": 49}
